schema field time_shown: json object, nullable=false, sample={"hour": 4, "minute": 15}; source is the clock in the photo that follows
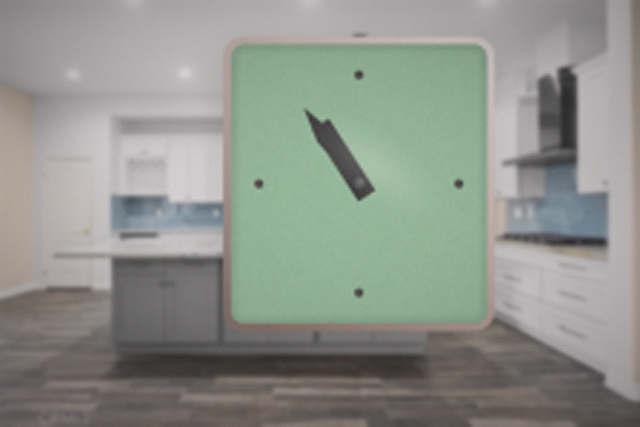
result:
{"hour": 10, "minute": 54}
